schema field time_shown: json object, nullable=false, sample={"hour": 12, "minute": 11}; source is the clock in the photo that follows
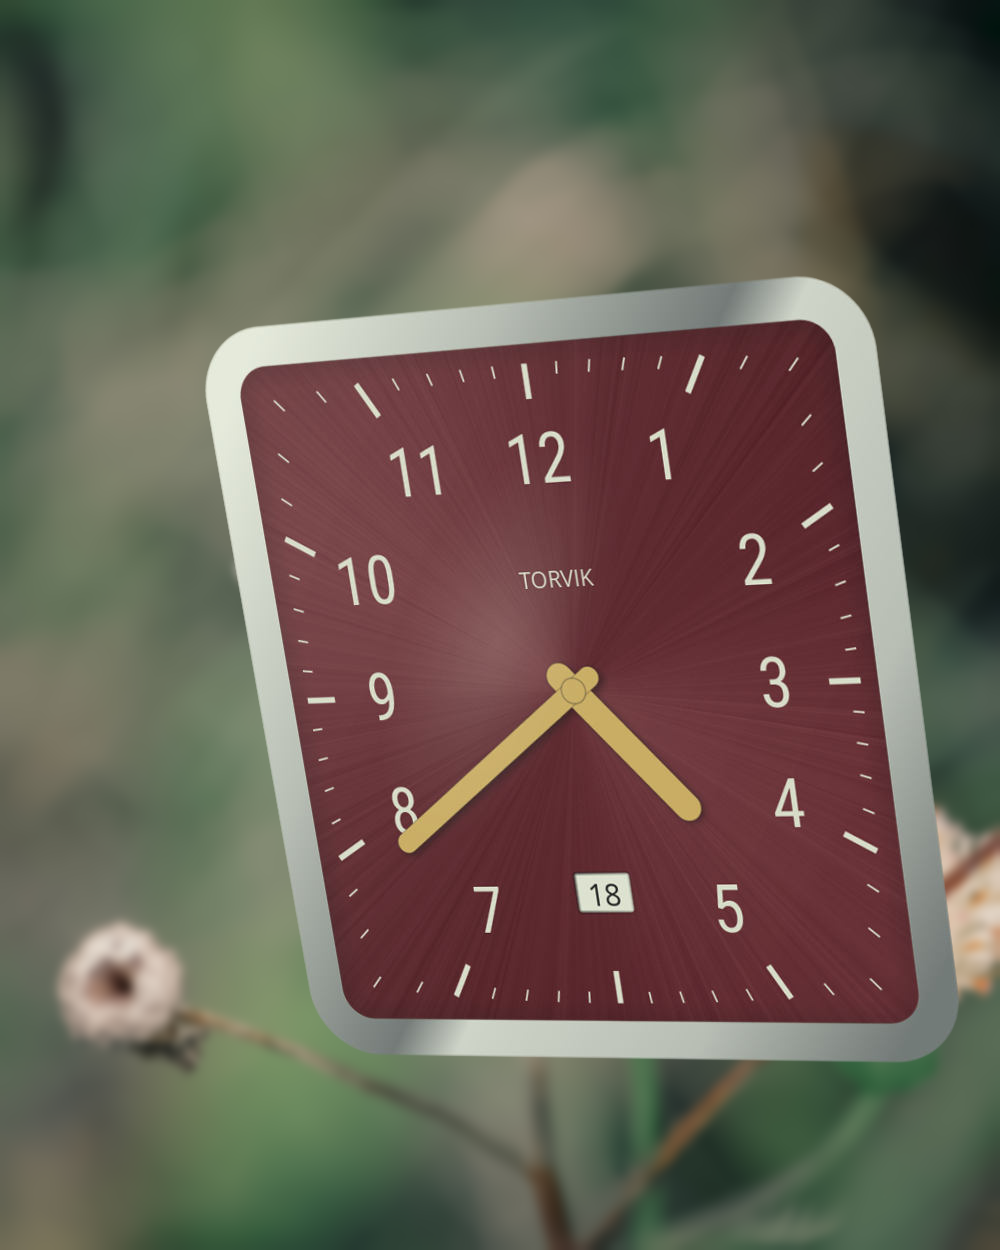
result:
{"hour": 4, "minute": 39}
